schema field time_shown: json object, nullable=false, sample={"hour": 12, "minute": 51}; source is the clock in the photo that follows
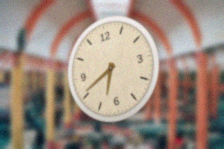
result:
{"hour": 6, "minute": 41}
